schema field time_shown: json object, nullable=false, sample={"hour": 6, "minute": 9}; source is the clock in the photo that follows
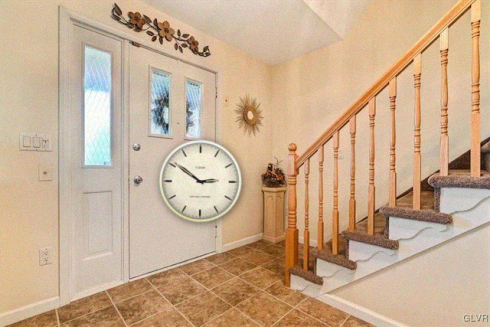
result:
{"hour": 2, "minute": 51}
